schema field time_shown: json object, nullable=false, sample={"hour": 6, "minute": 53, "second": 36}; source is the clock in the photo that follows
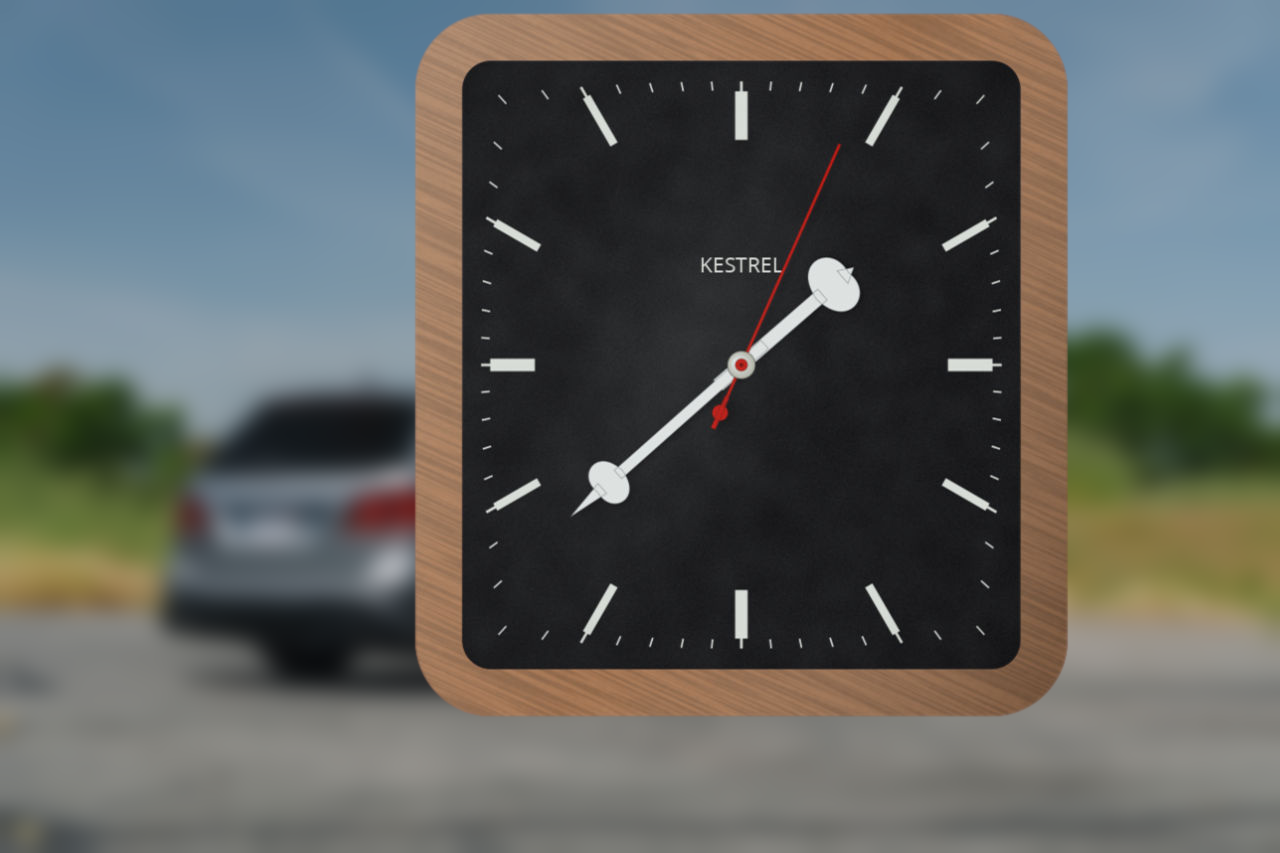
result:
{"hour": 1, "minute": 38, "second": 4}
